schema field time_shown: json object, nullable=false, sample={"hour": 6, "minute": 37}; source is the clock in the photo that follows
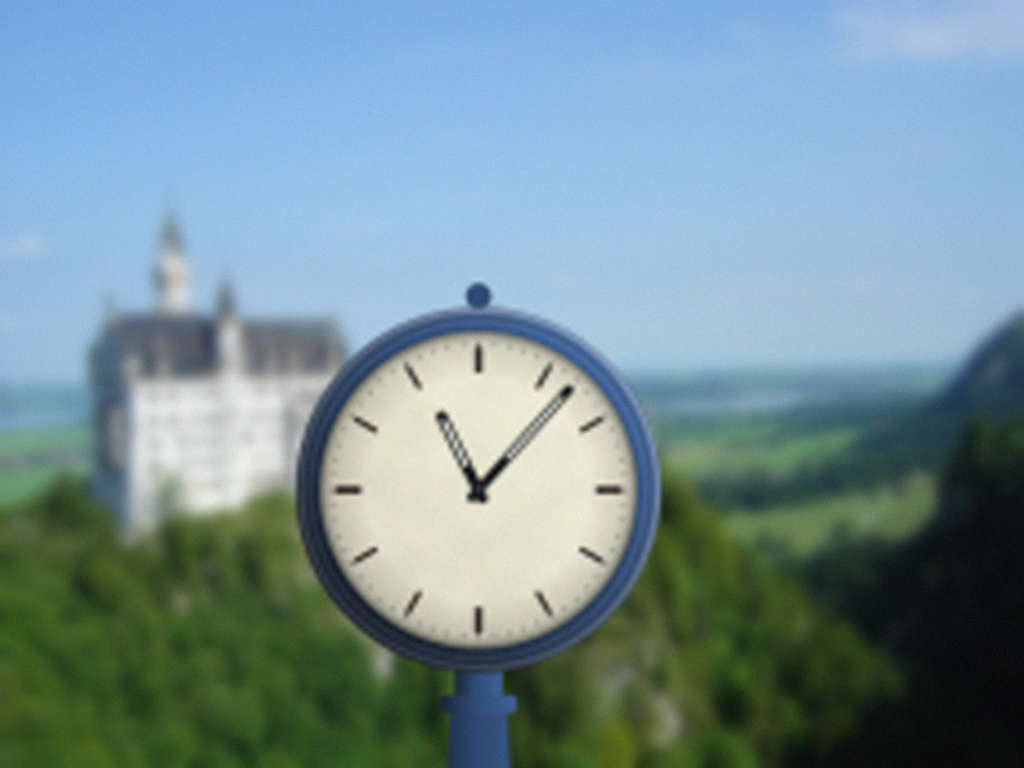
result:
{"hour": 11, "minute": 7}
